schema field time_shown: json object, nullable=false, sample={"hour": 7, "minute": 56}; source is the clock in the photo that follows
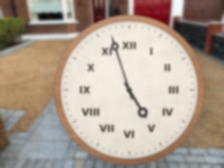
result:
{"hour": 4, "minute": 57}
